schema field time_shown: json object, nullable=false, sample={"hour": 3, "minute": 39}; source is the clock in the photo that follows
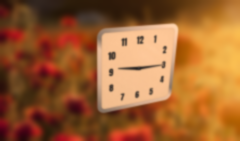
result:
{"hour": 9, "minute": 15}
